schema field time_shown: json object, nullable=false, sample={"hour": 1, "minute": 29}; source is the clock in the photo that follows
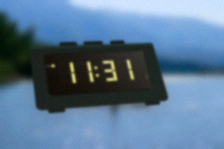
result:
{"hour": 11, "minute": 31}
